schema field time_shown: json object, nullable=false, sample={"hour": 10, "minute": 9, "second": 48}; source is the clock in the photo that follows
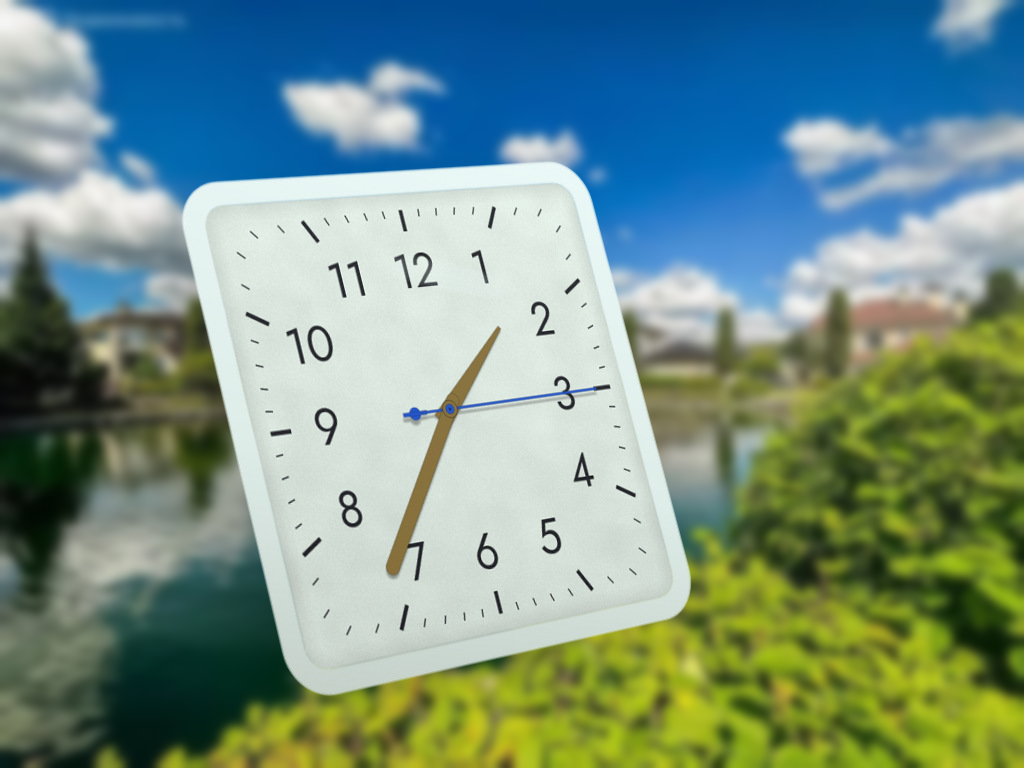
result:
{"hour": 1, "minute": 36, "second": 15}
